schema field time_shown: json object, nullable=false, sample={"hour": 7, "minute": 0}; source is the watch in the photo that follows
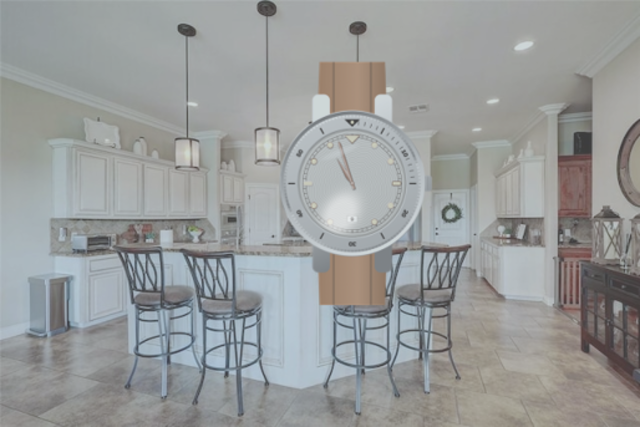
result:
{"hour": 10, "minute": 57}
